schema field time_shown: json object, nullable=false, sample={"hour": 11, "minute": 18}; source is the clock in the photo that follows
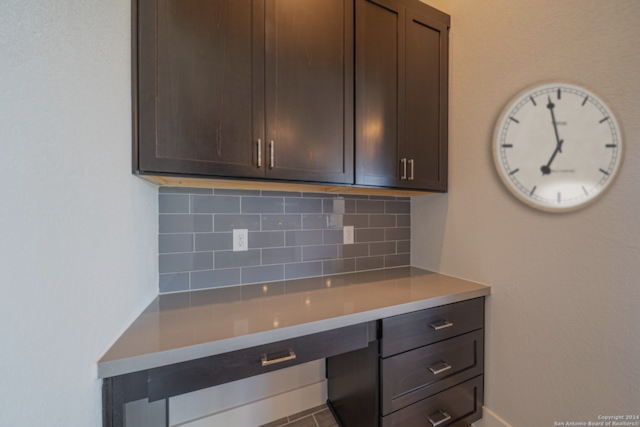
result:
{"hour": 6, "minute": 58}
